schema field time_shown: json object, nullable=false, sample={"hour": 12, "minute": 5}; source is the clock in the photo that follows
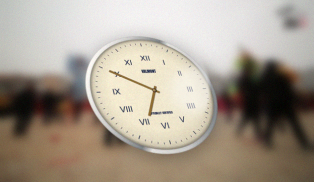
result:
{"hour": 6, "minute": 50}
